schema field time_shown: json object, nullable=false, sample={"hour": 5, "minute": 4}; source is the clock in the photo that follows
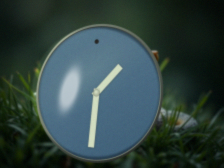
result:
{"hour": 1, "minute": 31}
